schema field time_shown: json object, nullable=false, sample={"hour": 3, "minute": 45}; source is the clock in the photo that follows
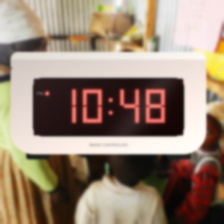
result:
{"hour": 10, "minute": 48}
